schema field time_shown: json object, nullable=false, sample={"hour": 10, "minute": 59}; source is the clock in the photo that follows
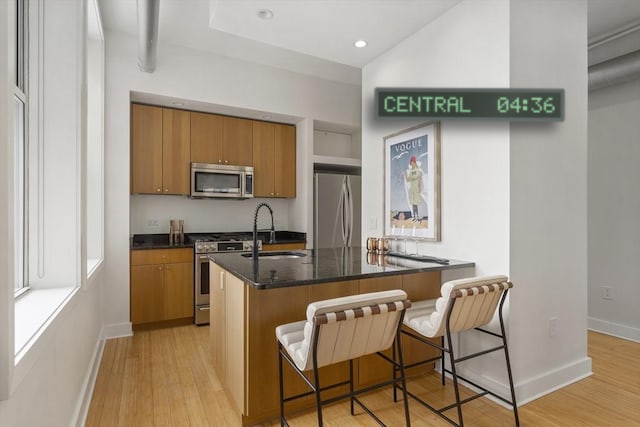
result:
{"hour": 4, "minute": 36}
